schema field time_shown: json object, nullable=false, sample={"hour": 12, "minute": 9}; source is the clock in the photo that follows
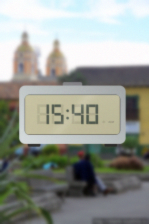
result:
{"hour": 15, "minute": 40}
